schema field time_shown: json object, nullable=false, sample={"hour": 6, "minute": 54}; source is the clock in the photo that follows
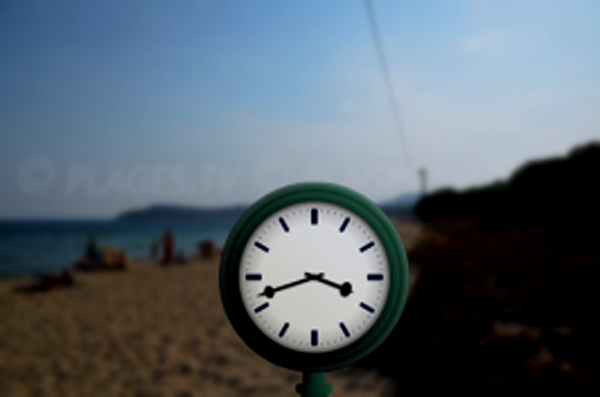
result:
{"hour": 3, "minute": 42}
